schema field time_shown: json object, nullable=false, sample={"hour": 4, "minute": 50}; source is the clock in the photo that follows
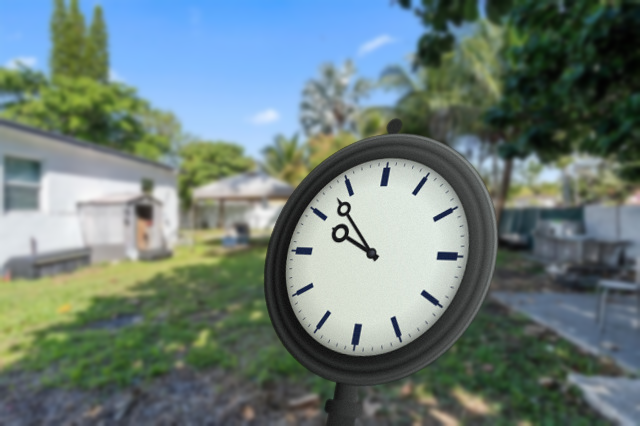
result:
{"hour": 9, "minute": 53}
